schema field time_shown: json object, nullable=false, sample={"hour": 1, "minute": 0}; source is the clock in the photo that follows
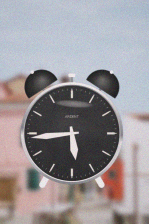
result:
{"hour": 5, "minute": 44}
